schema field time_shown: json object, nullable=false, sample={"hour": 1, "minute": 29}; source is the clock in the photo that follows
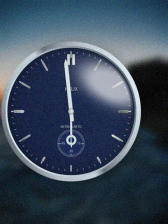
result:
{"hour": 5, "minute": 59}
